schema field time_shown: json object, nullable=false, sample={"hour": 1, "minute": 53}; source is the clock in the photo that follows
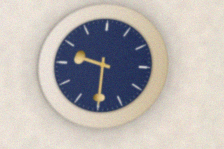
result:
{"hour": 9, "minute": 30}
